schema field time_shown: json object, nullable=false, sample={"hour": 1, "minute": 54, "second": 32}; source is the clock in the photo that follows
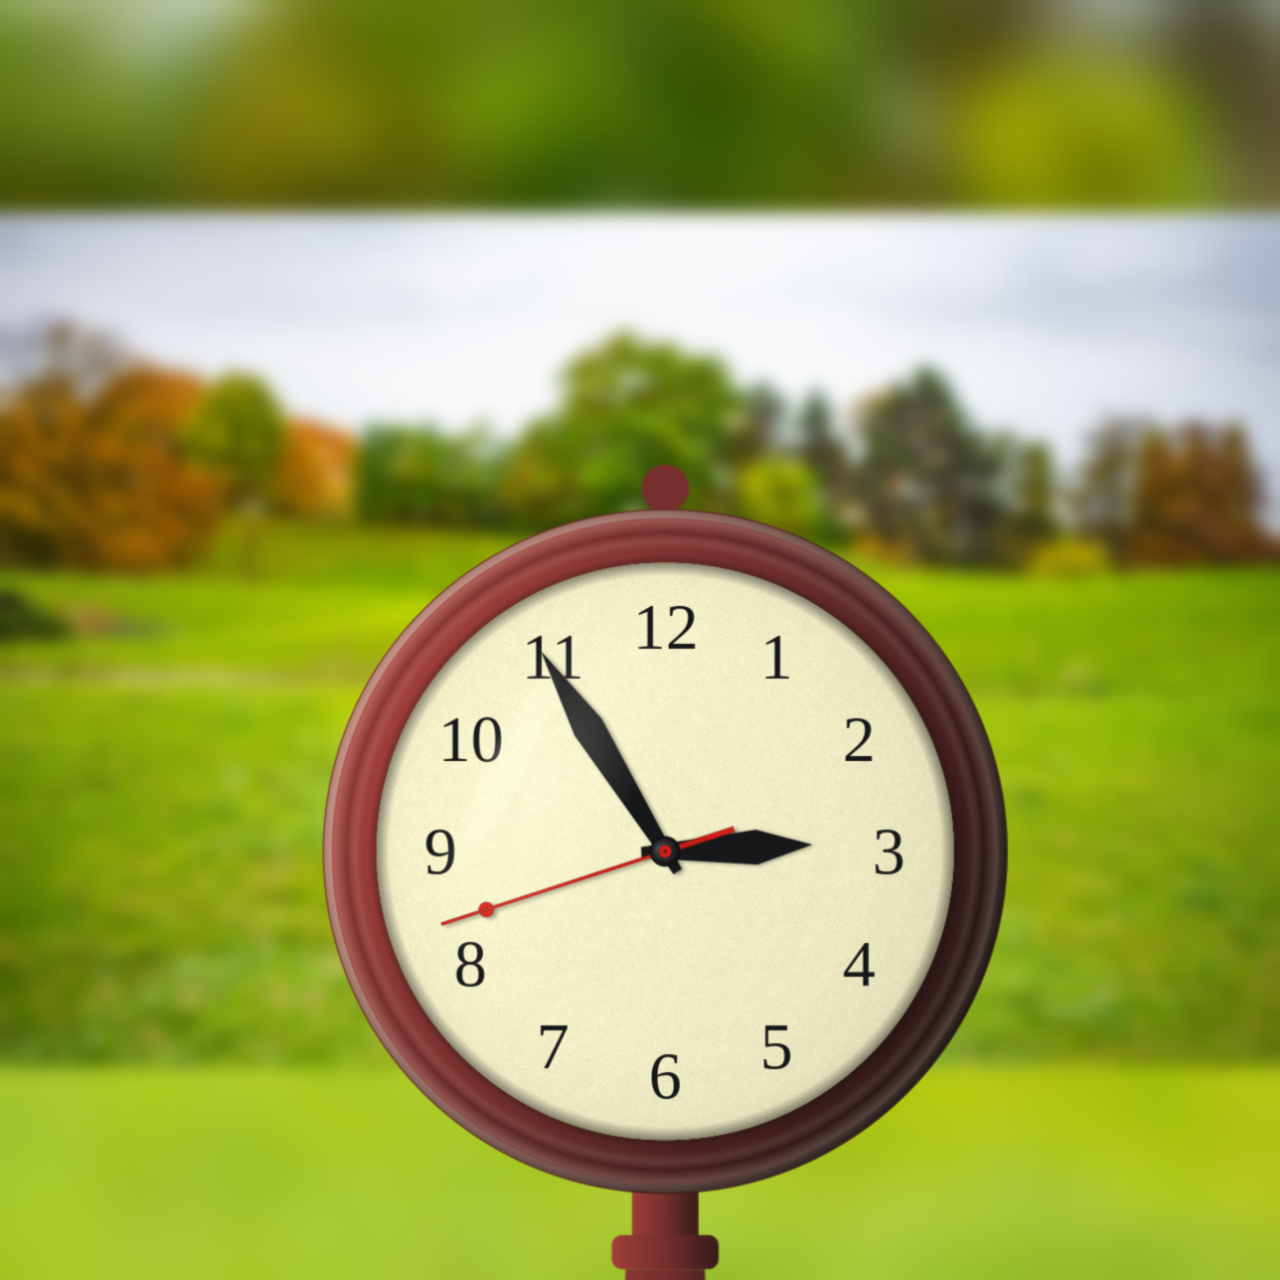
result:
{"hour": 2, "minute": 54, "second": 42}
